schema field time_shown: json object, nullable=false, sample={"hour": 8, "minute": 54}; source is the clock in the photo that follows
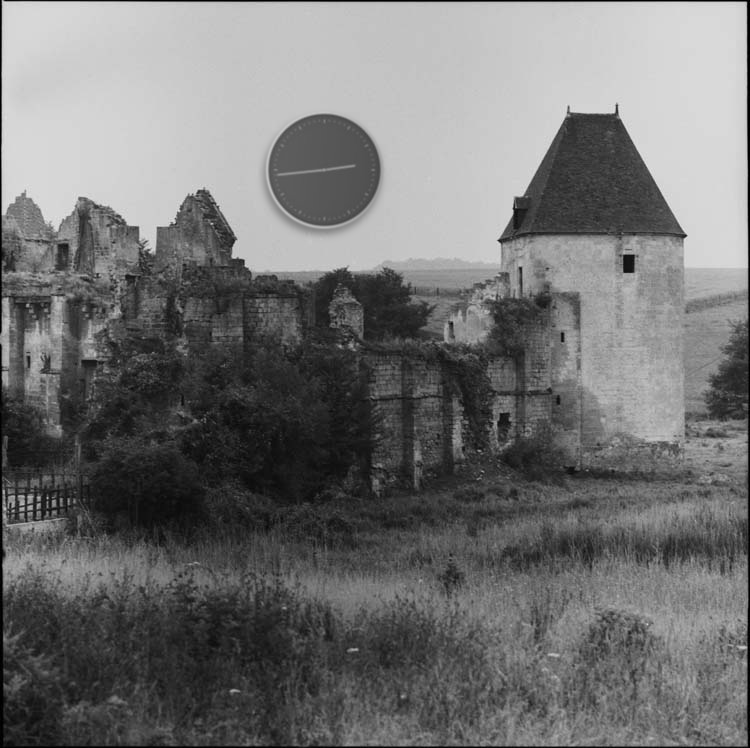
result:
{"hour": 2, "minute": 44}
